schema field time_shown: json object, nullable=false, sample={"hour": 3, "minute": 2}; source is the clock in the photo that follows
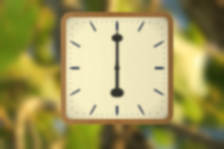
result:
{"hour": 6, "minute": 0}
